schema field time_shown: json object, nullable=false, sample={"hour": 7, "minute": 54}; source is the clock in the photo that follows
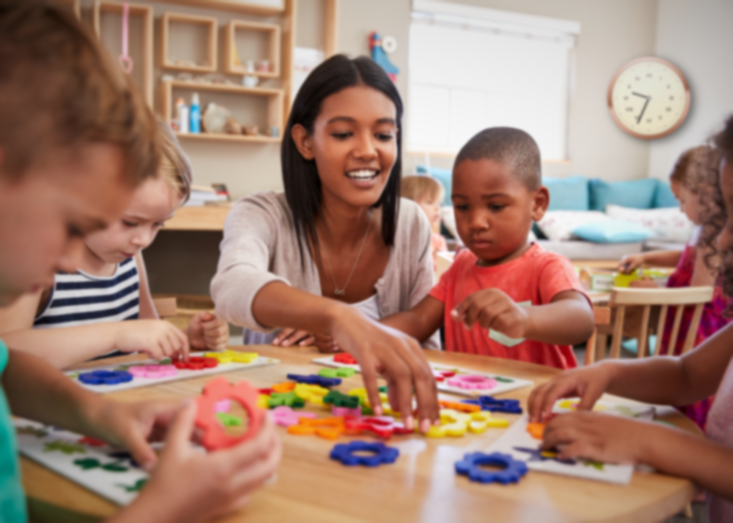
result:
{"hour": 9, "minute": 34}
